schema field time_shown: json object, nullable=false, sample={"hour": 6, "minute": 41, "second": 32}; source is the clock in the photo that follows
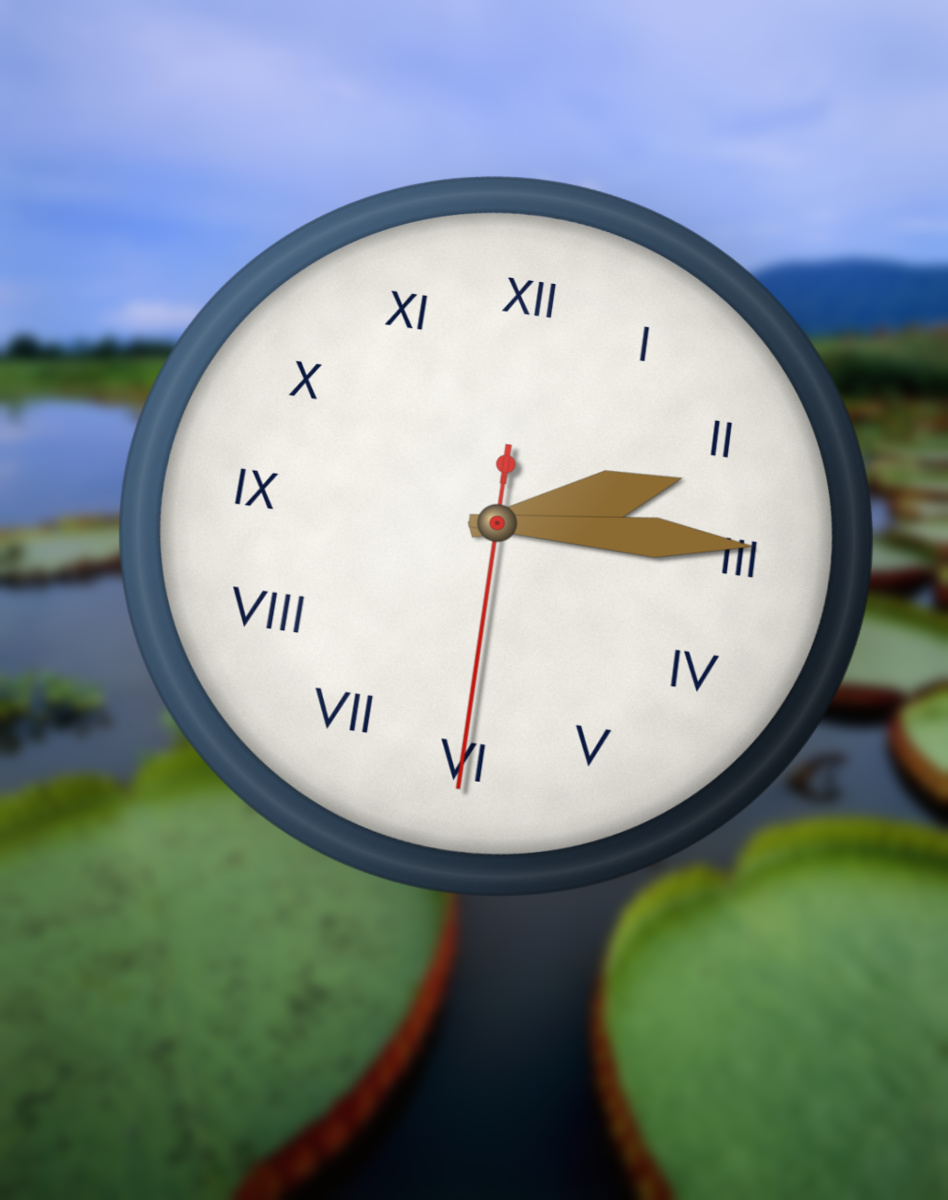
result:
{"hour": 2, "minute": 14, "second": 30}
